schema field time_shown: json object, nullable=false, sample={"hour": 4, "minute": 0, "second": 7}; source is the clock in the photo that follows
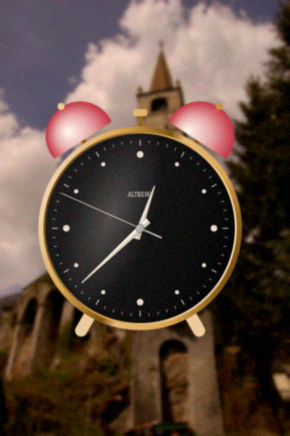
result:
{"hour": 12, "minute": 37, "second": 49}
